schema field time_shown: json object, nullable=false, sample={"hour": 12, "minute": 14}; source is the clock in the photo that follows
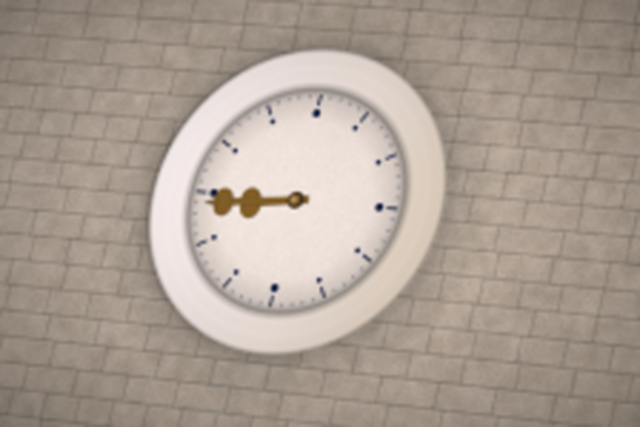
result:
{"hour": 8, "minute": 44}
